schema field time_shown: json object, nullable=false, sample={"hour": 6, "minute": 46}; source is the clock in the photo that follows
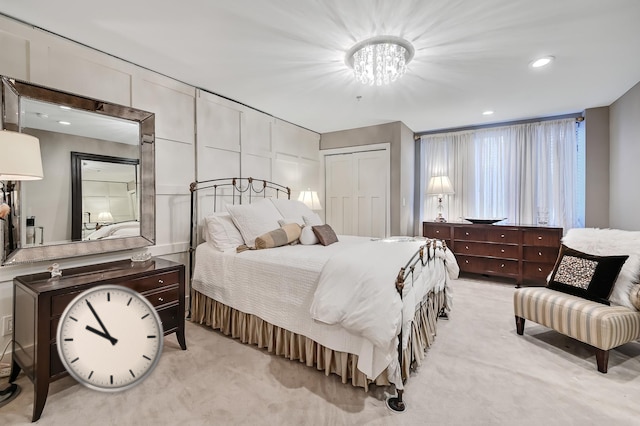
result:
{"hour": 9, "minute": 55}
